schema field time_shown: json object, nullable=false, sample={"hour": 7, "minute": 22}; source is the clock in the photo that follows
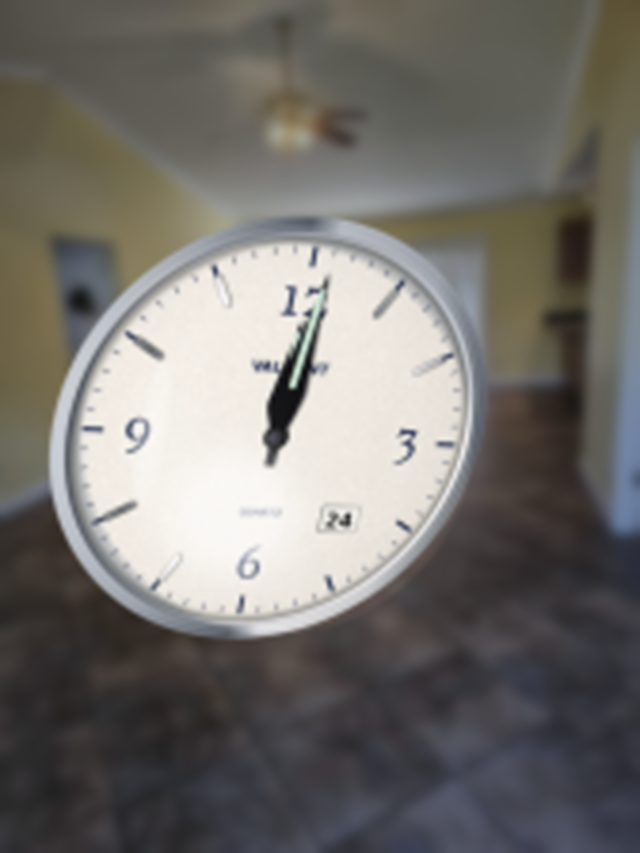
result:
{"hour": 12, "minute": 1}
